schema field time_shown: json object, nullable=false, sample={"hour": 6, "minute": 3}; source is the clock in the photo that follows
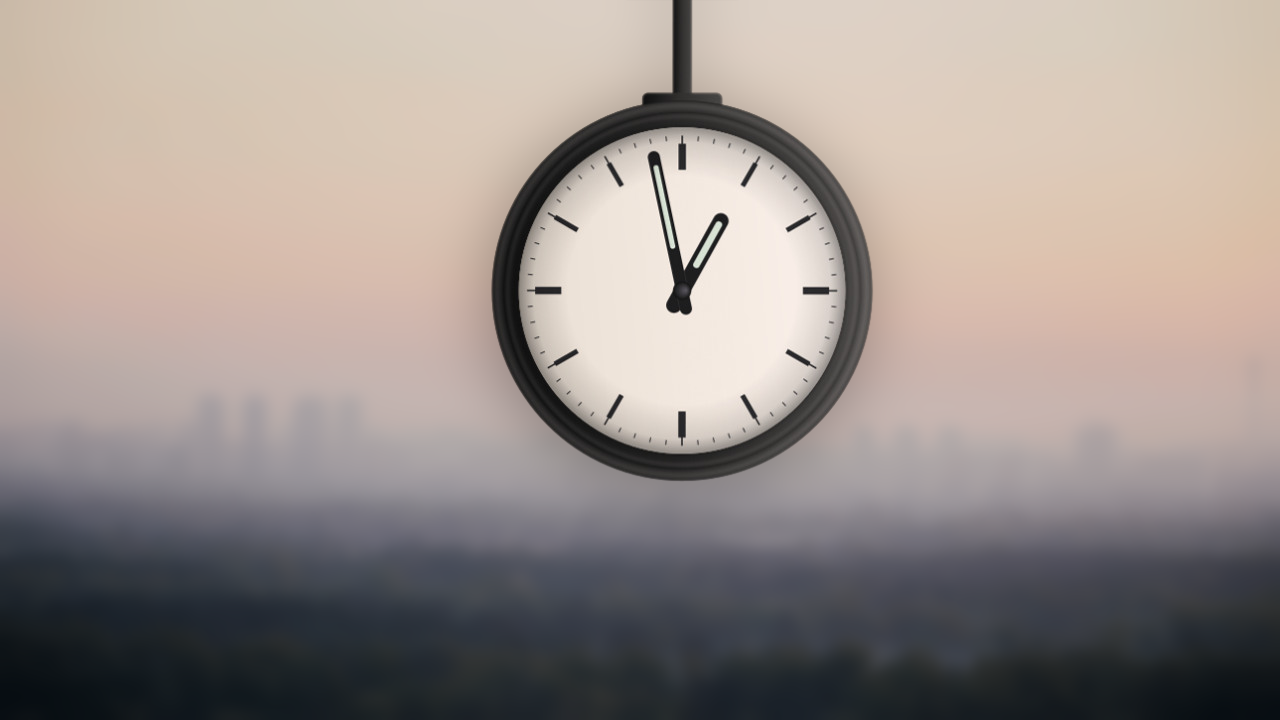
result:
{"hour": 12, "minute": 58}
